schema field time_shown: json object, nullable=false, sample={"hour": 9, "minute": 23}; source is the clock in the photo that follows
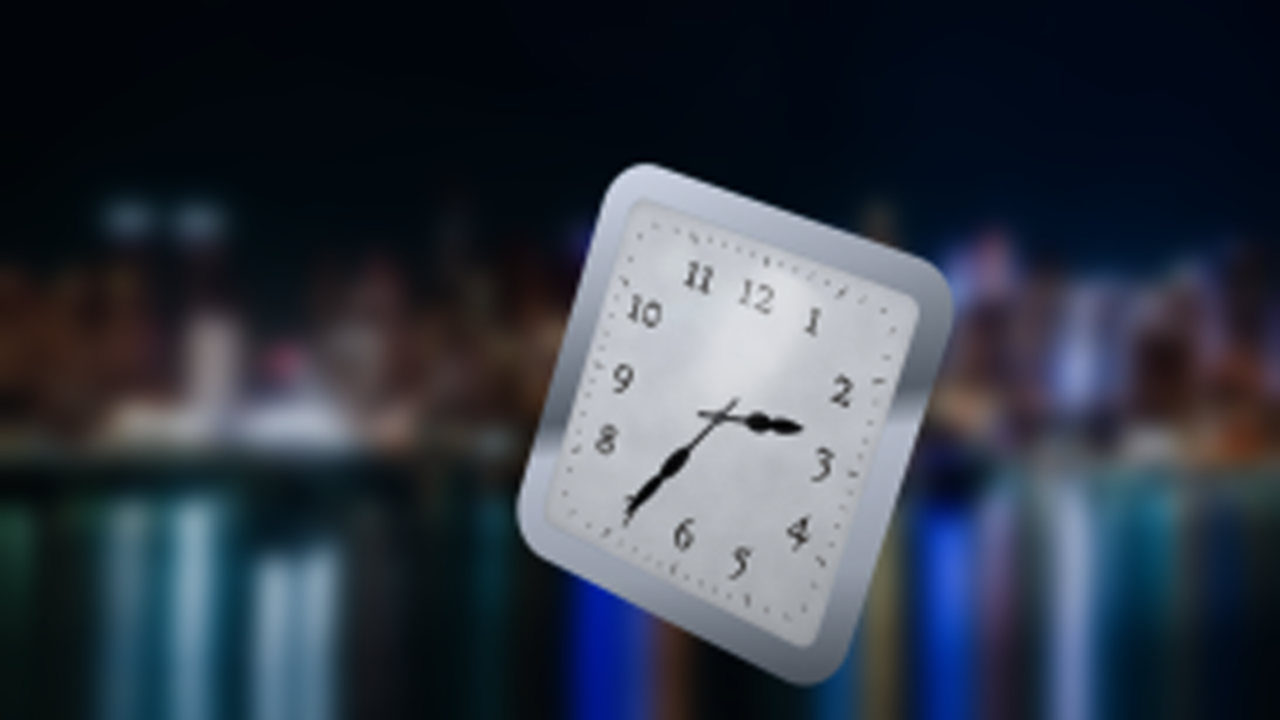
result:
{"hour": 2, "minute": 35}
